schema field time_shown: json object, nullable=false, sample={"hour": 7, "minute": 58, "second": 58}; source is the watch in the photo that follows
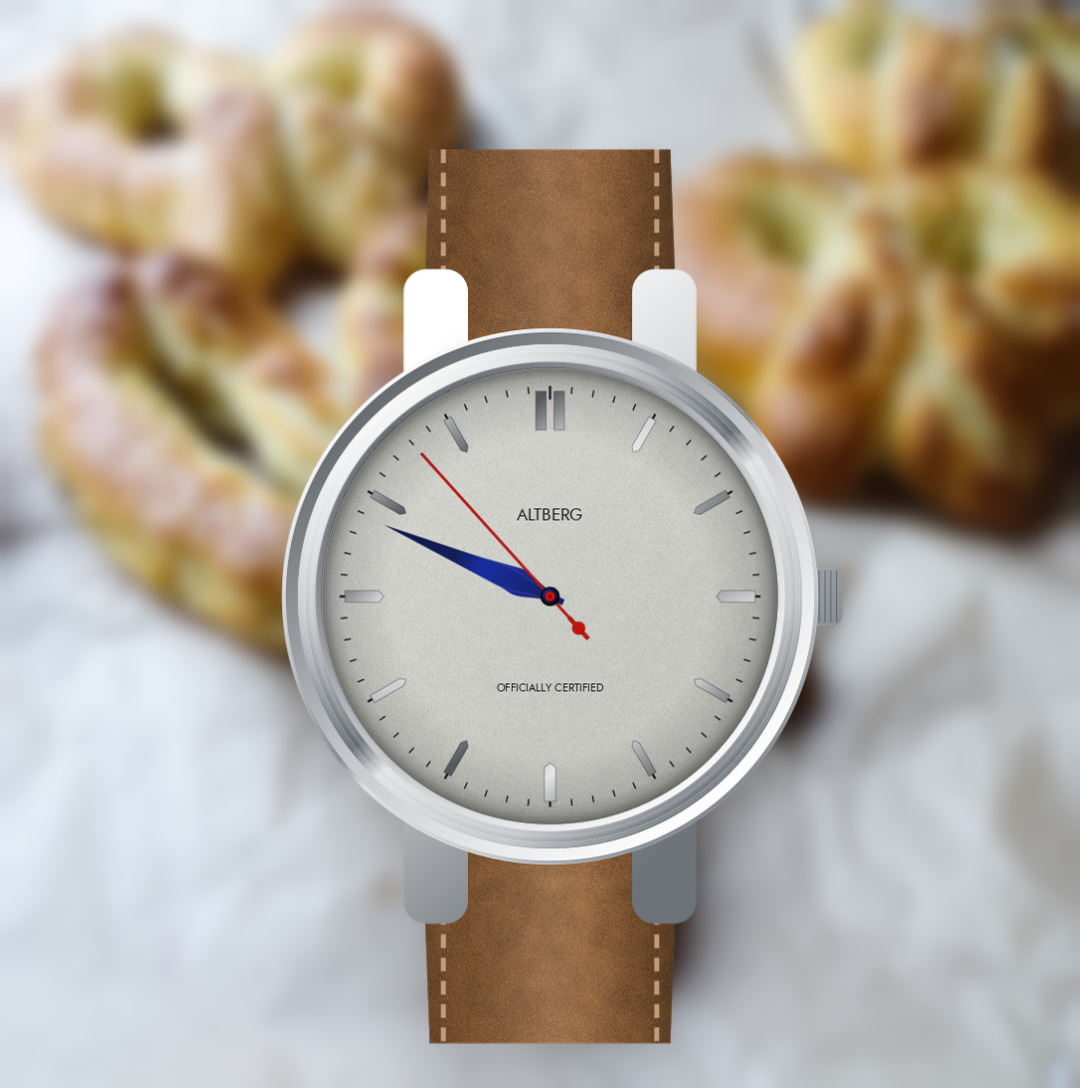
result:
{"hour": 9, "minute": 48, "second": 53}
